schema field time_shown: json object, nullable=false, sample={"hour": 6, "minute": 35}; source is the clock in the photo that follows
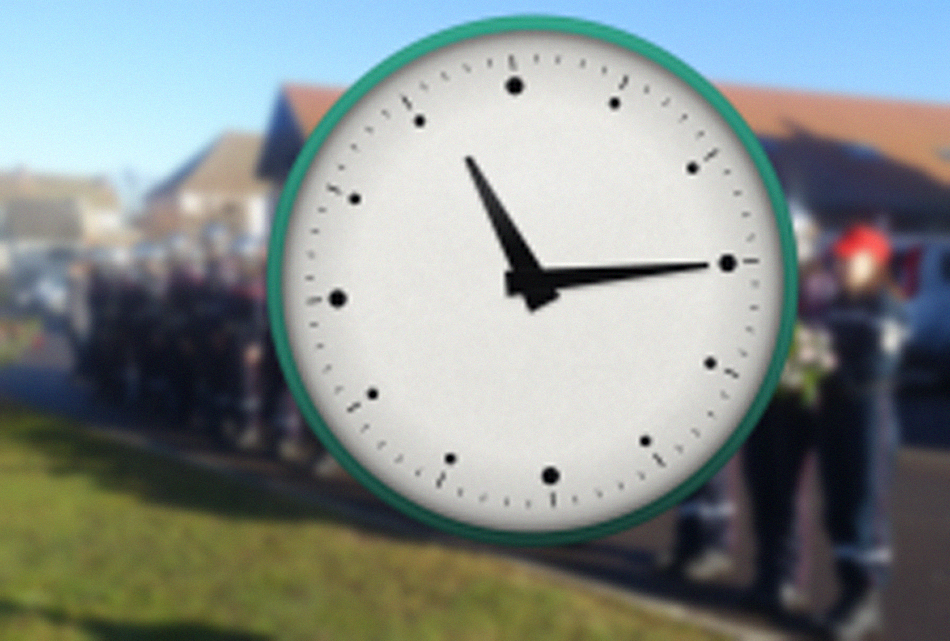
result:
{"hour": 11, "minute": 15}
